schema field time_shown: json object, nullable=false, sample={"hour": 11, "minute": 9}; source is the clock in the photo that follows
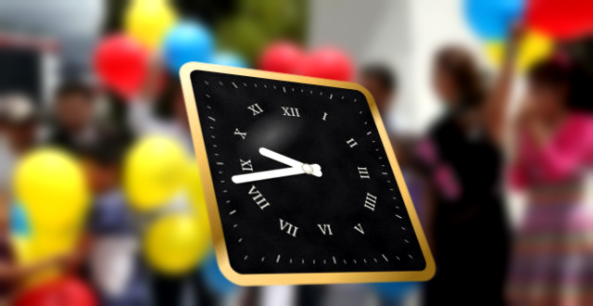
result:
{"hour": 9, "minute": 43}
